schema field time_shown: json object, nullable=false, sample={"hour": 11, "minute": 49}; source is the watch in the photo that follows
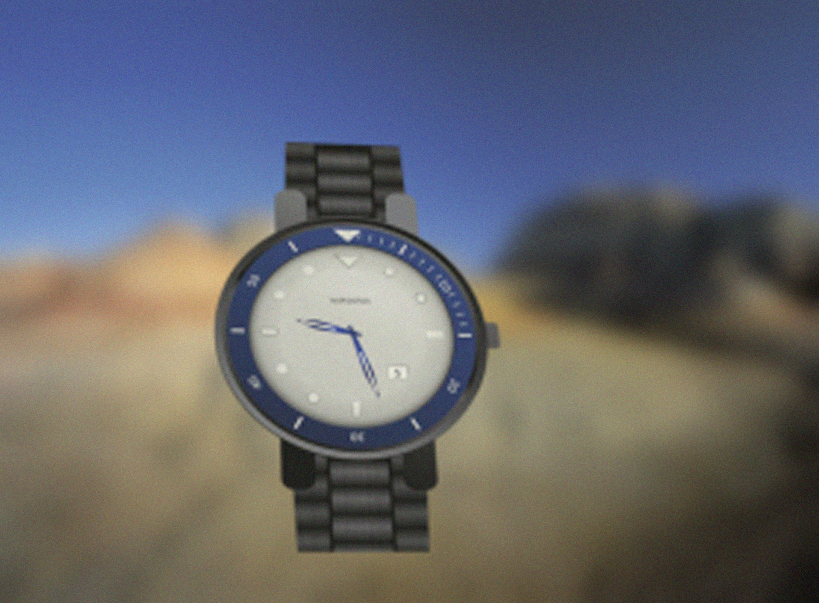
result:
{"hour": 9, "minute": 27}
